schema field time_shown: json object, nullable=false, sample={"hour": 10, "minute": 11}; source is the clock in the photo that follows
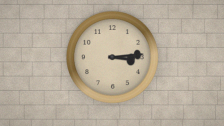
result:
{"hour": 3, "minute": 14}
